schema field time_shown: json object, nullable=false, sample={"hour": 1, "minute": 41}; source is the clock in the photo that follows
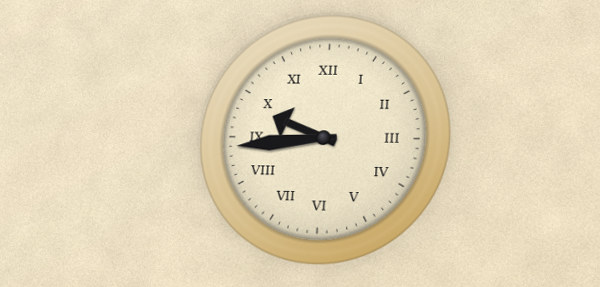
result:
{"hour": 9, "minute": 44}
